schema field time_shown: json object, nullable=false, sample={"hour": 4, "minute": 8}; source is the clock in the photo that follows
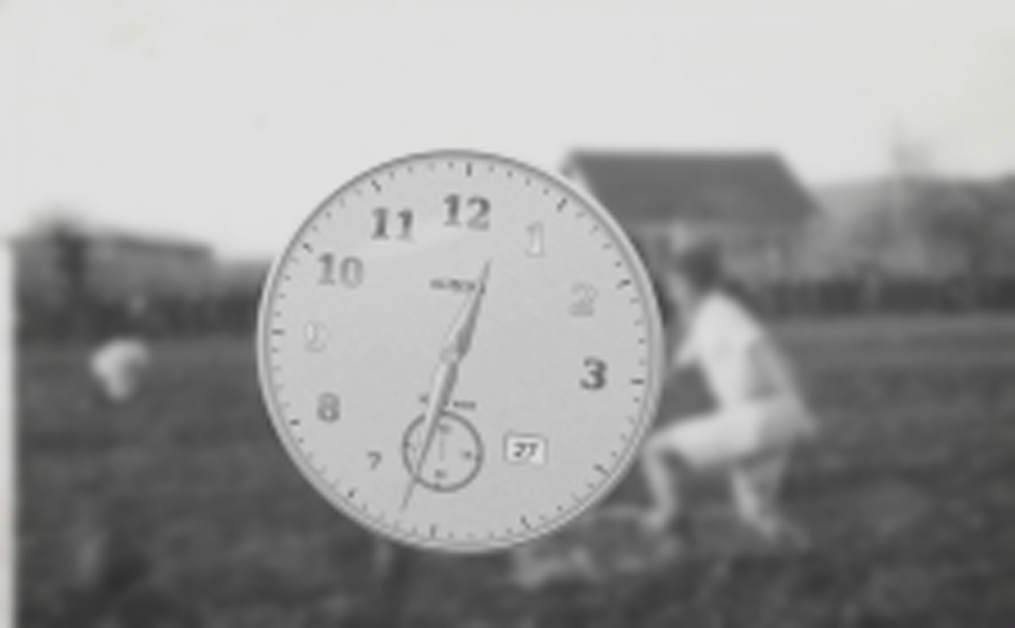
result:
{"hour": 12, "minute": 32}
